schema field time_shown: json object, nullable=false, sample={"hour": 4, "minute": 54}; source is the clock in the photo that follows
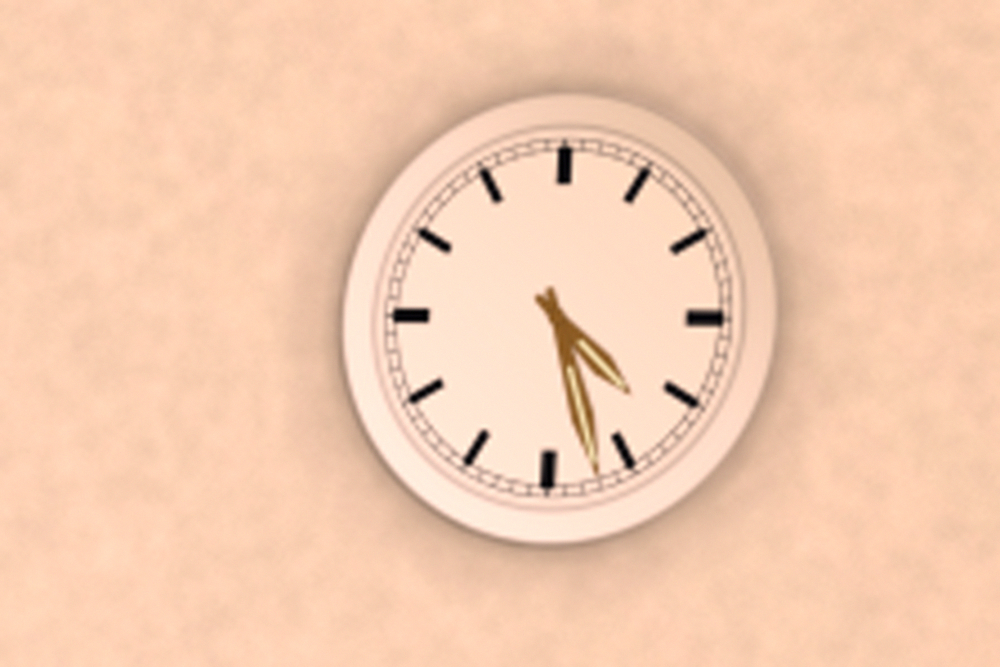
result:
{"hour": 4, "minute": 27}
